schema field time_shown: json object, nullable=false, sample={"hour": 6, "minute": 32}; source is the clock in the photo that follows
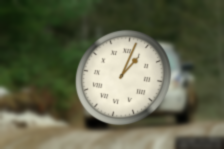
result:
{"hour": 1, "minute": 2}
